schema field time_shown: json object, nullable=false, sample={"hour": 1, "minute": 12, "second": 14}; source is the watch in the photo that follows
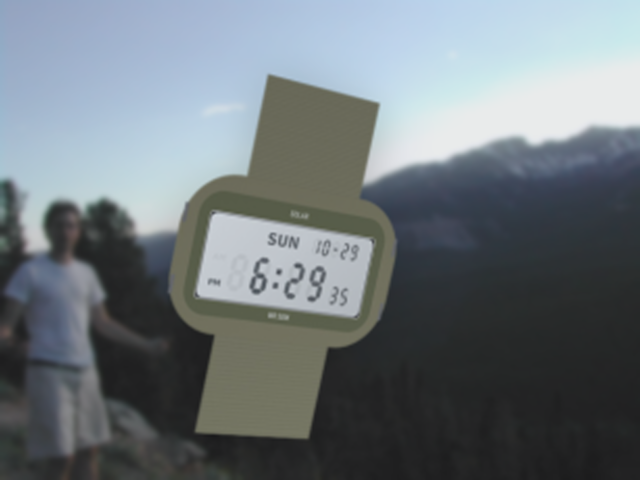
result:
{"hour": 6, "minute": 29, "second": 35}
